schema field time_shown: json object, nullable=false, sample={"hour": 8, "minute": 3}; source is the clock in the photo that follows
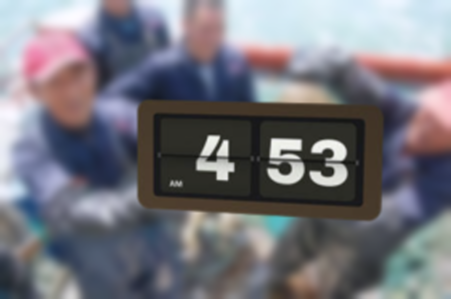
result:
{"hour": 4, "minute": 53}
